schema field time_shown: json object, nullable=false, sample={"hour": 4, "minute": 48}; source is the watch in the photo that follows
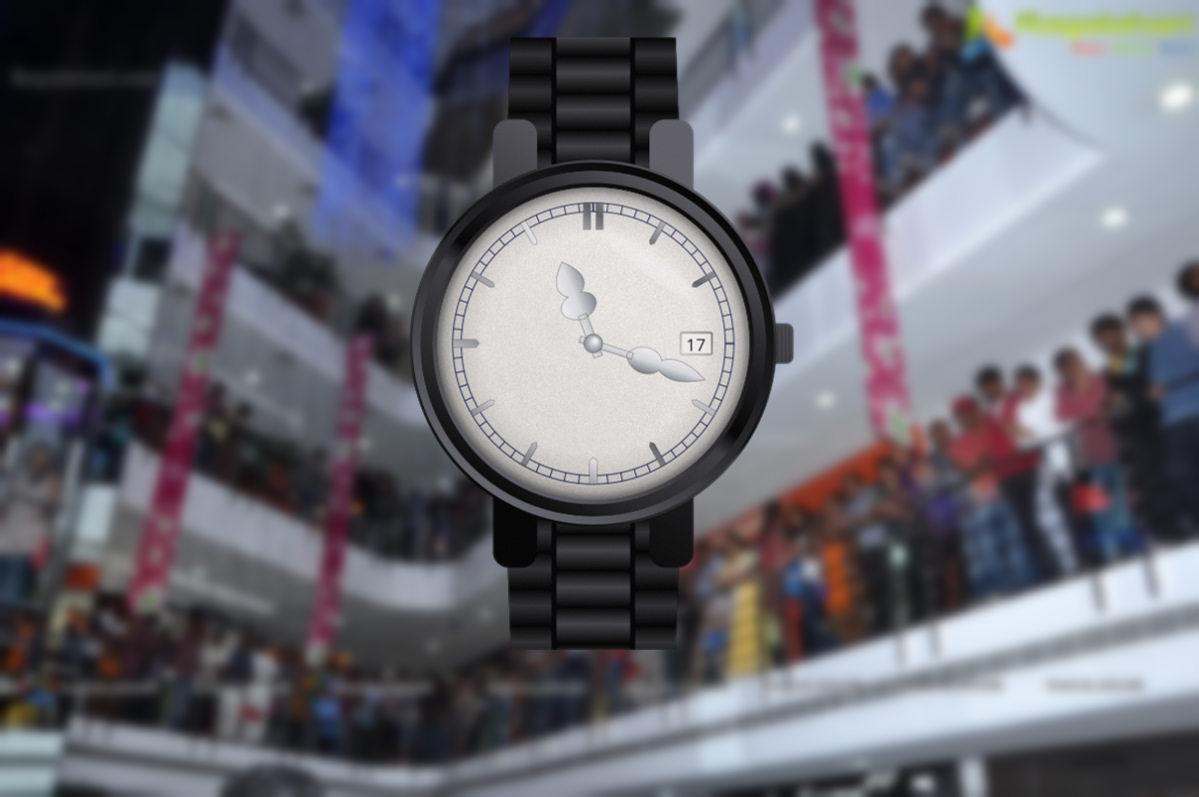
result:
{"hour": 11, "minute": 18}
